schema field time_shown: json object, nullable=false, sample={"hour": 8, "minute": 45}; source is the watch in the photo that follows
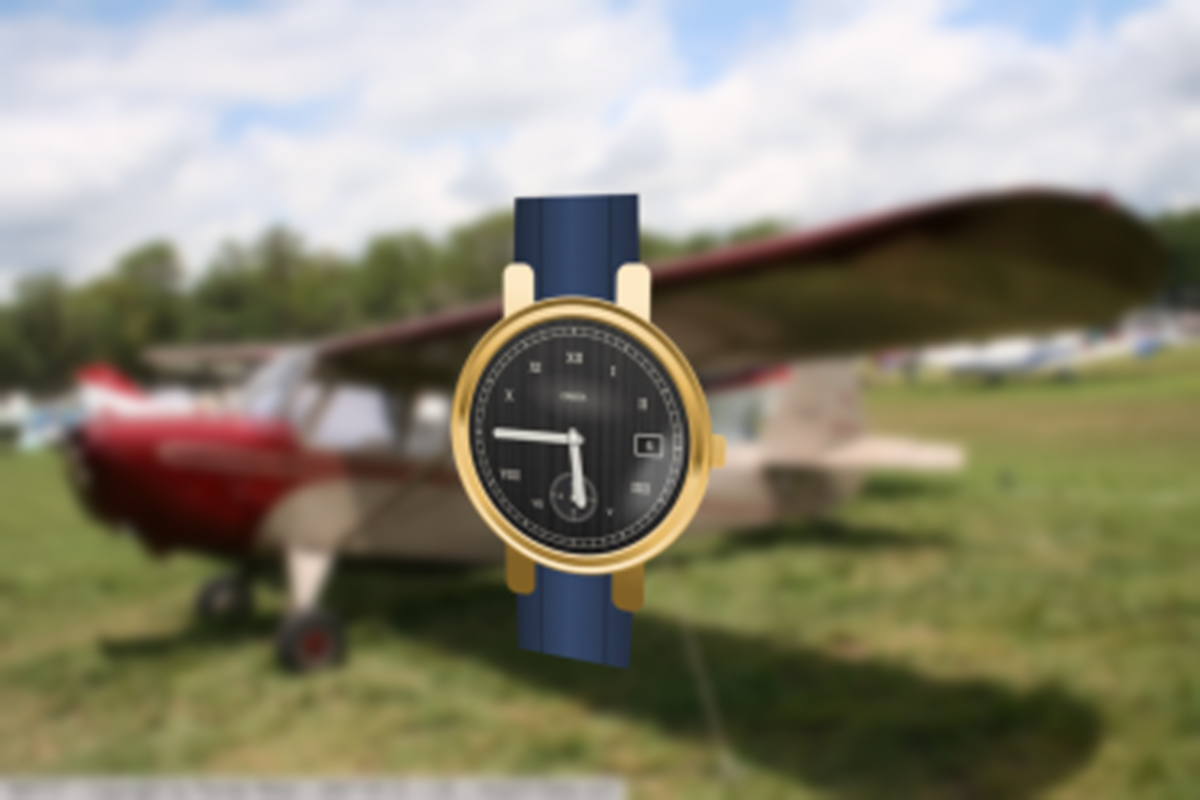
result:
{"hour": 5, "minute": 45}
